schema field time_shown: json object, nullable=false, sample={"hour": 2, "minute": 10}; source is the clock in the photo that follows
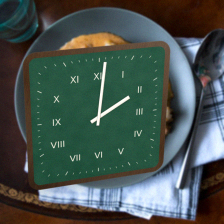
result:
{"hour": 2, "minute": 1}
